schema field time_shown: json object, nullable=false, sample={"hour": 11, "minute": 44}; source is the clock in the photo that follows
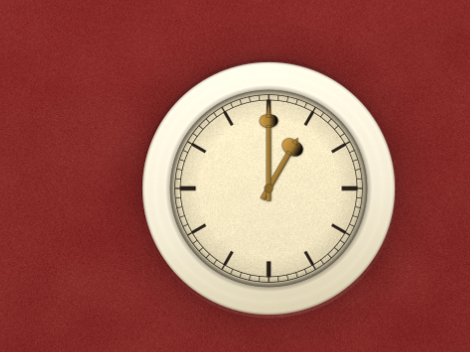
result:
{"hour": 1, "minute": 0}
